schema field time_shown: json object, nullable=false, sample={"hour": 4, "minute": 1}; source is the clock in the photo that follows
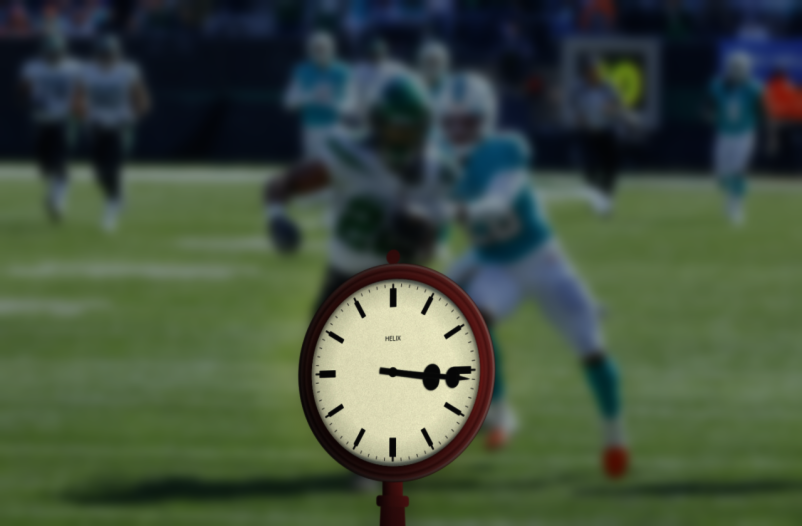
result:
{"hour": 3, "minute": 16}
